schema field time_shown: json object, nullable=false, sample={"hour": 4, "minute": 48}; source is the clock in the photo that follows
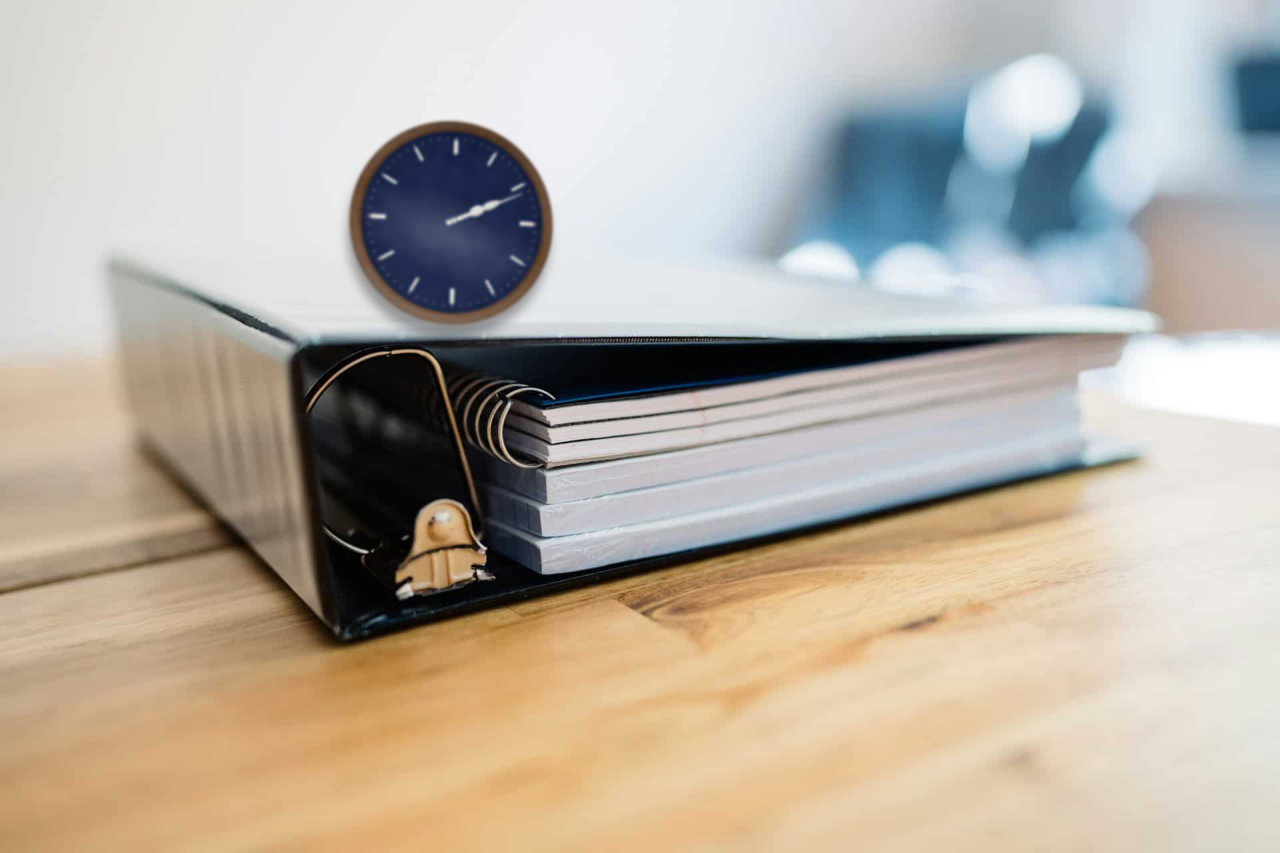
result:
{"hour": 2, "minute": 11}
